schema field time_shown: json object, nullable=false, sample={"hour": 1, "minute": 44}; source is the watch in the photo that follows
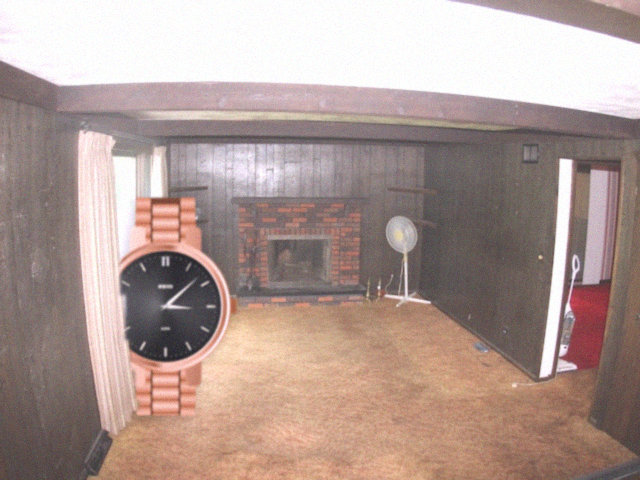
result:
{"hour": 3, "minute": 8}
